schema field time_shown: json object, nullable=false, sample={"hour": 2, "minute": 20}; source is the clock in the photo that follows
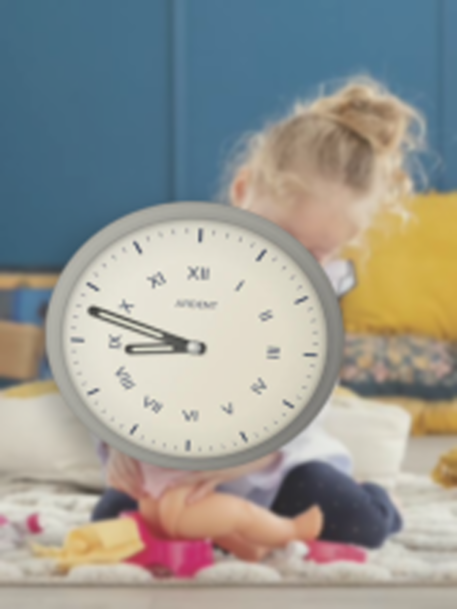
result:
{"hour": 8, "minute": 48}
